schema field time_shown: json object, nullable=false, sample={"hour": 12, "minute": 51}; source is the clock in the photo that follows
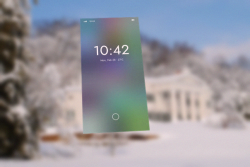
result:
{"hour": 10, "minute": 42}
